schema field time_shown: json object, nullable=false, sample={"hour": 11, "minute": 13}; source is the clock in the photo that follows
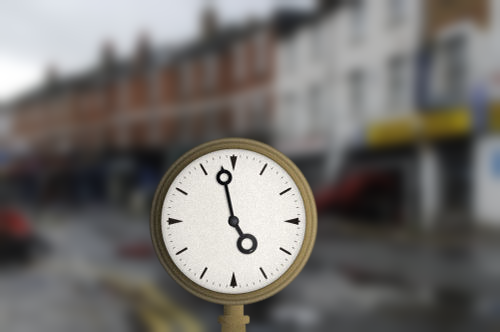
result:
{"hour": 4, "minute": 58}
